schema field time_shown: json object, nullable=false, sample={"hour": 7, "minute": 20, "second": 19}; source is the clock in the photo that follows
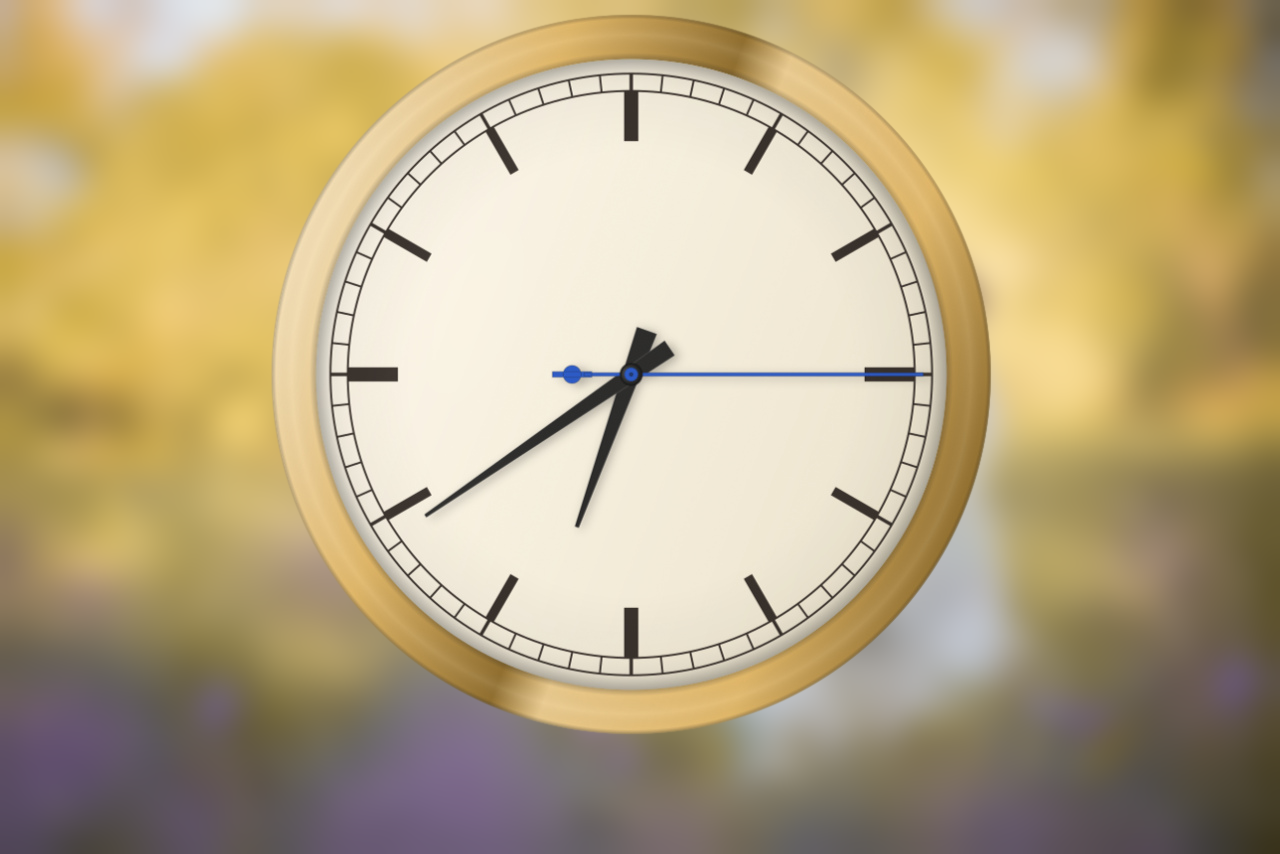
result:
{"hour": 6, "minute": 39, "second": 15}
